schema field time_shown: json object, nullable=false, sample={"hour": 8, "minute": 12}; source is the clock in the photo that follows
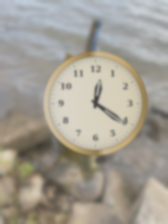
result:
{"hour": 12, "minute": 21}
